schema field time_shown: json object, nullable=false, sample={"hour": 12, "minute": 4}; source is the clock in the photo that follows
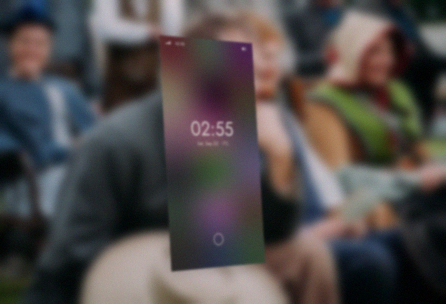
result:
{"hour": 2, "minute": 55}
